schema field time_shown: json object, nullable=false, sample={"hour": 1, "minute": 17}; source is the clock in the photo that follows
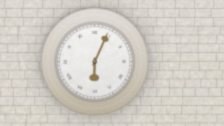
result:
{"hour": 6, "minute": 4}
